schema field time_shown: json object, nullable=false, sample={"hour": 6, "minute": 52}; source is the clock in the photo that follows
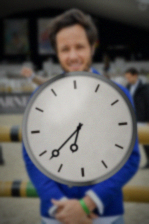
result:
{"hour": 6, "minute": 38}
